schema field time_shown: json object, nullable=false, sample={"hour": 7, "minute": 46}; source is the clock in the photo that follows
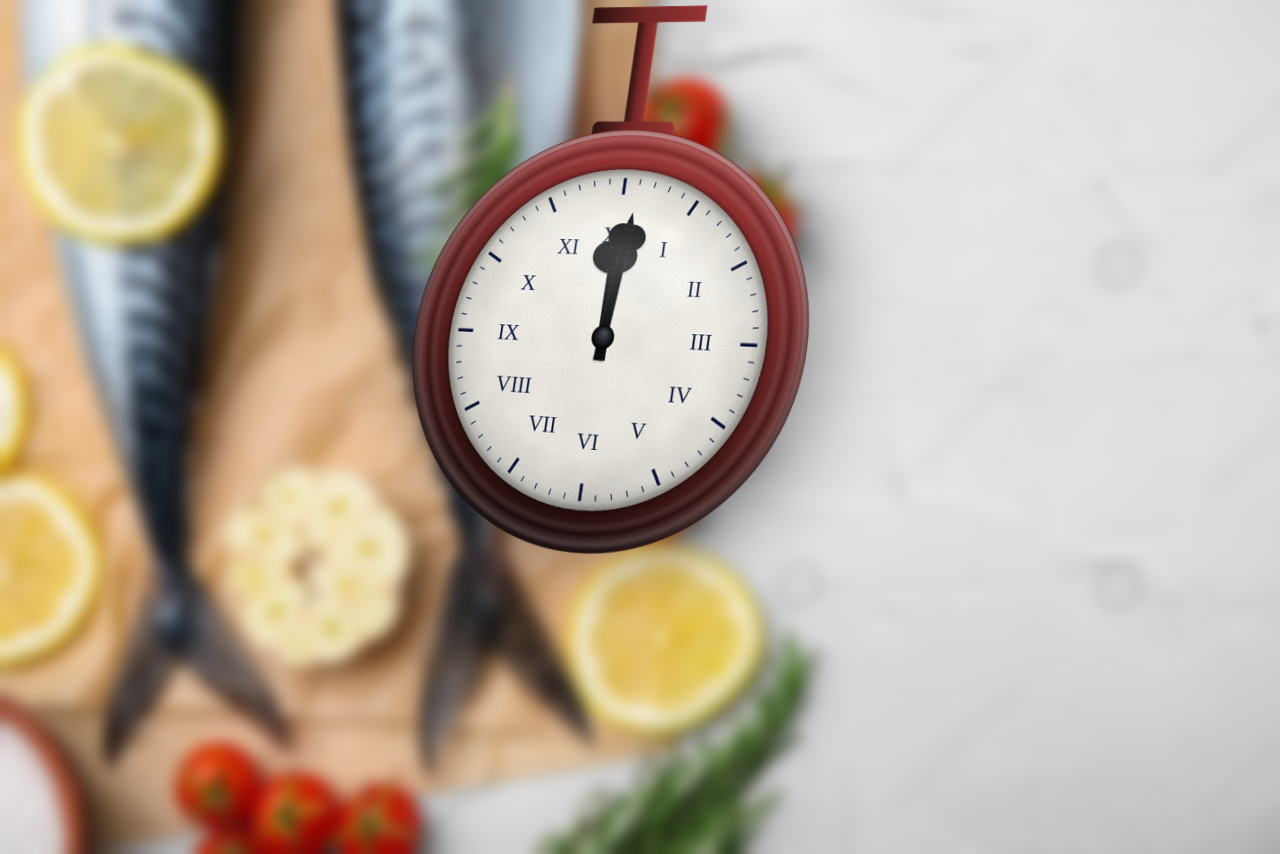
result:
{"hour": 12, "minute": 1}
